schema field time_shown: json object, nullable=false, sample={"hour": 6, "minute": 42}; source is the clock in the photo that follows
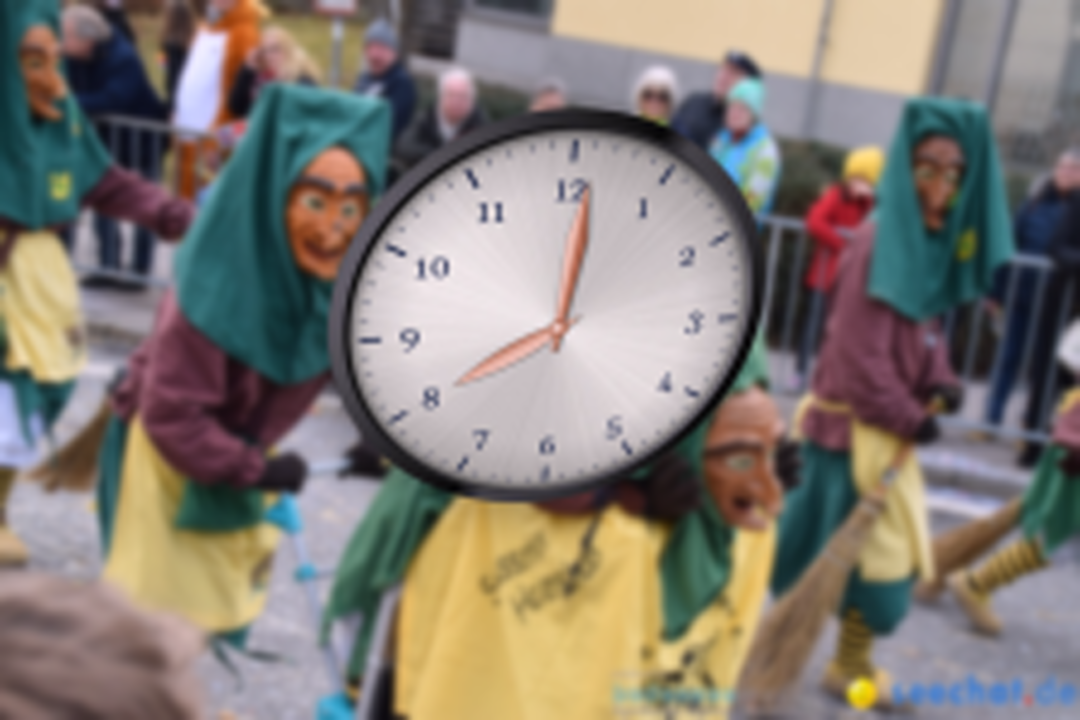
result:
{"hour": 8, "minute": 1}
